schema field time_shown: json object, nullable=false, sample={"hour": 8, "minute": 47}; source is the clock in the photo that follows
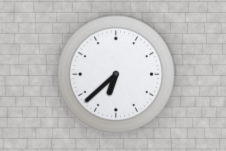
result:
{"hour": 6, "minute": 38}
